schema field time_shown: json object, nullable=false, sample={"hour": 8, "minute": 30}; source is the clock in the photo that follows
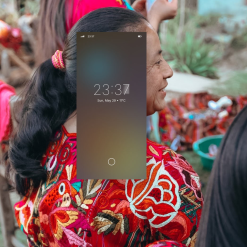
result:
{"hour": 23, "minute": 37}
